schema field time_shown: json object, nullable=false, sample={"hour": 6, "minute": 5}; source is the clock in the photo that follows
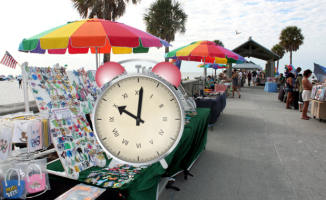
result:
{"hour": 10, "minute": 1}
